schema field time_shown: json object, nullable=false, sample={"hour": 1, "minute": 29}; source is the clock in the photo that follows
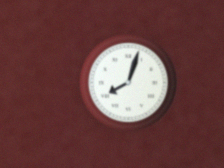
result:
{"hour": 8, "minute": 3}
